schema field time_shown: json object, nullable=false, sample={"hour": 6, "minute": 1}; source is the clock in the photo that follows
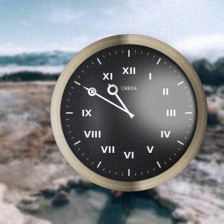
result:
{"hour": 10, "minute": 50}
